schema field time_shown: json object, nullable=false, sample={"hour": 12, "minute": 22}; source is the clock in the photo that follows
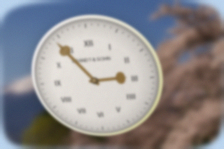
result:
{"hour": 2, "minute": 54}
